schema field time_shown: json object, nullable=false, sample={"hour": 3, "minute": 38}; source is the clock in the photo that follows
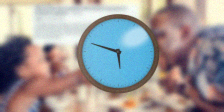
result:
{"hour": 5, "minute": 48}
